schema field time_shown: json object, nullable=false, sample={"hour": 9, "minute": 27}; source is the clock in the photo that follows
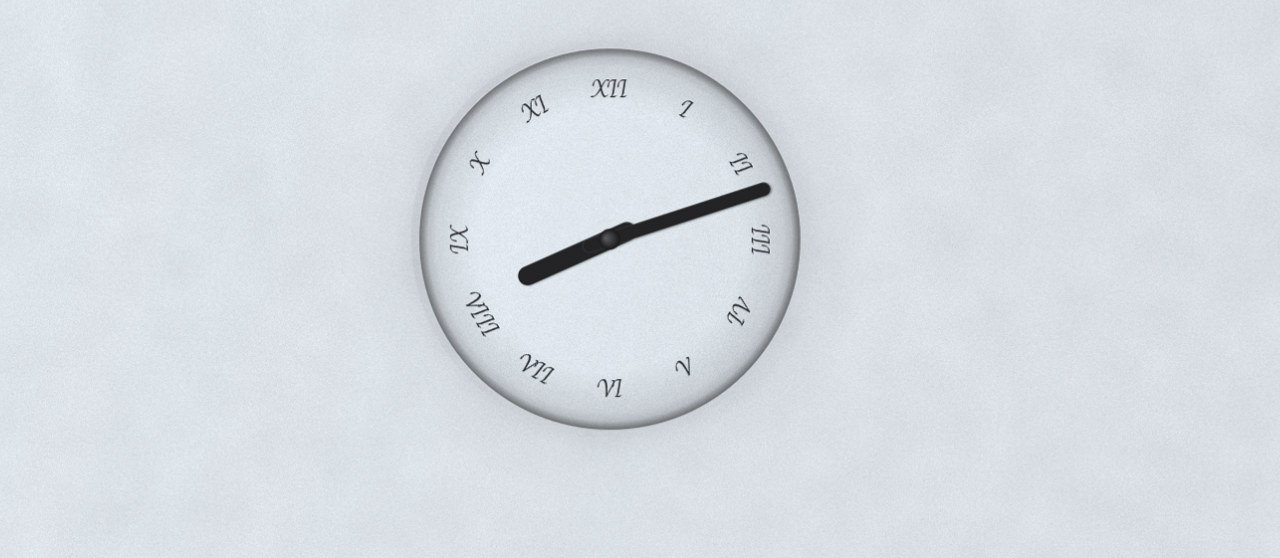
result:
{"hour": 8, "minute": 12}
